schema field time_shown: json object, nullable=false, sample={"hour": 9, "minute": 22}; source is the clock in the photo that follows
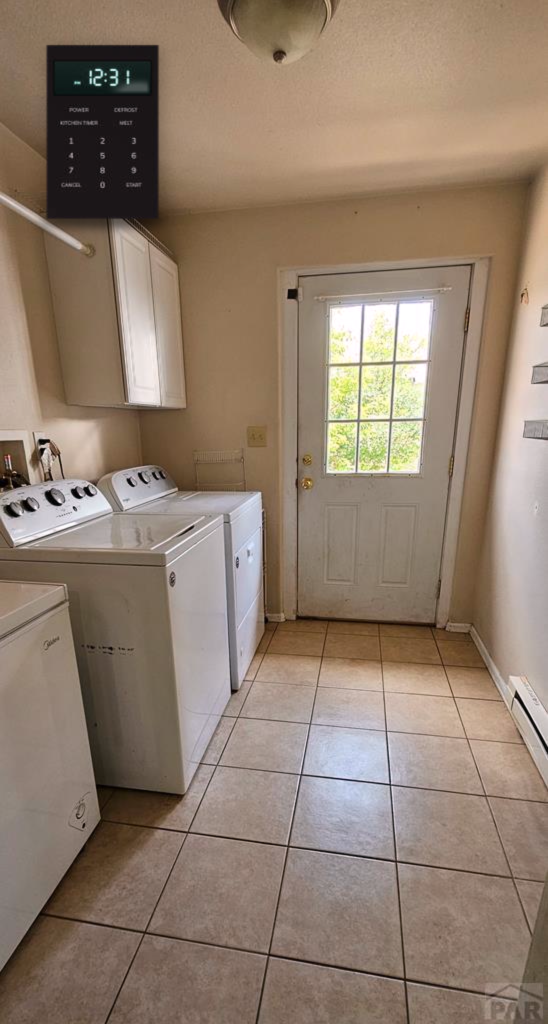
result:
{"hour": 12, "minute": 31}
